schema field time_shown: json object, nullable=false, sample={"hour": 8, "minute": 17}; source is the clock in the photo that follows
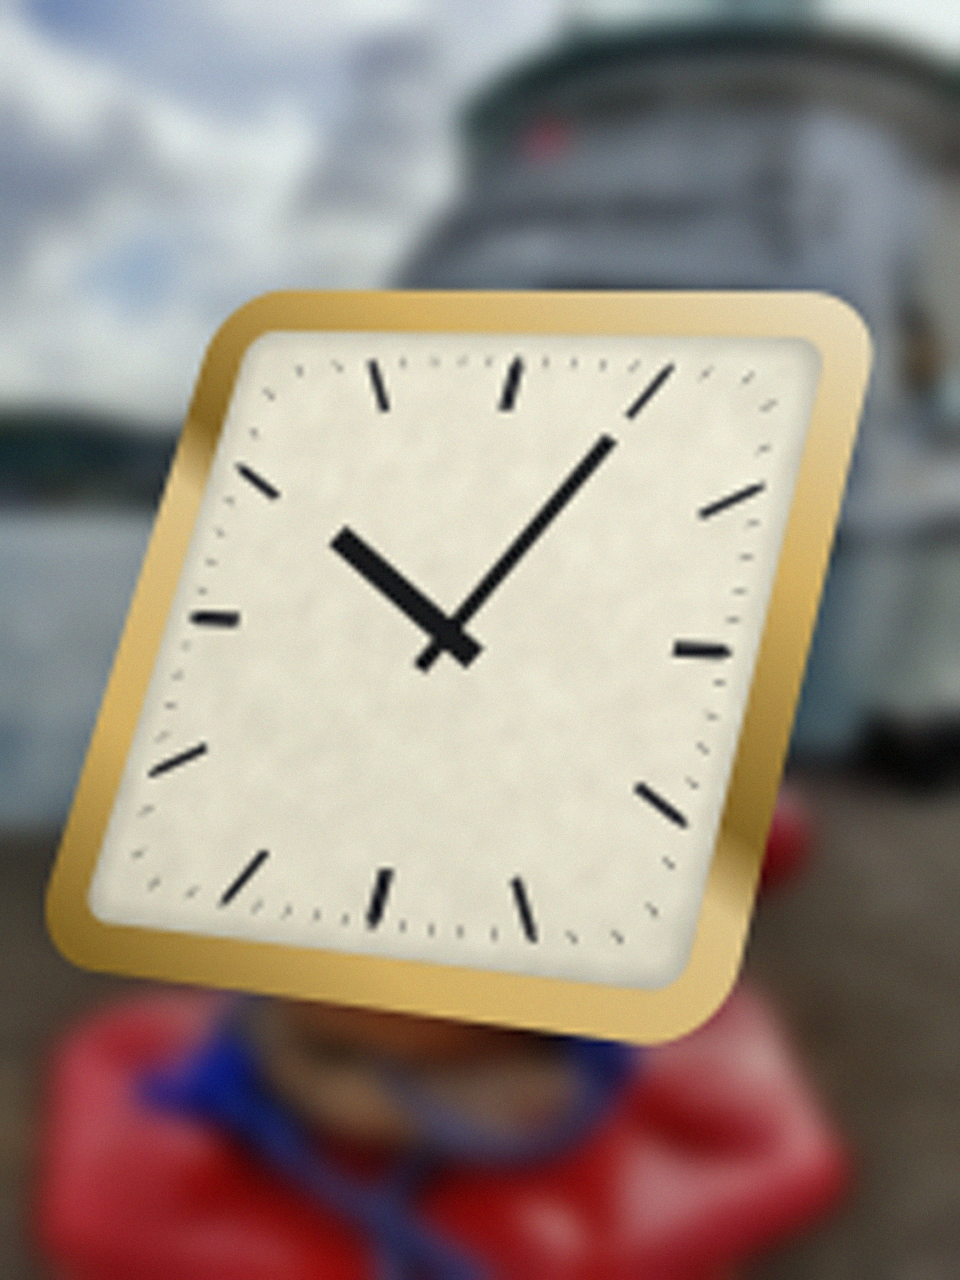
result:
{"hour": 10, "minute": 5}
